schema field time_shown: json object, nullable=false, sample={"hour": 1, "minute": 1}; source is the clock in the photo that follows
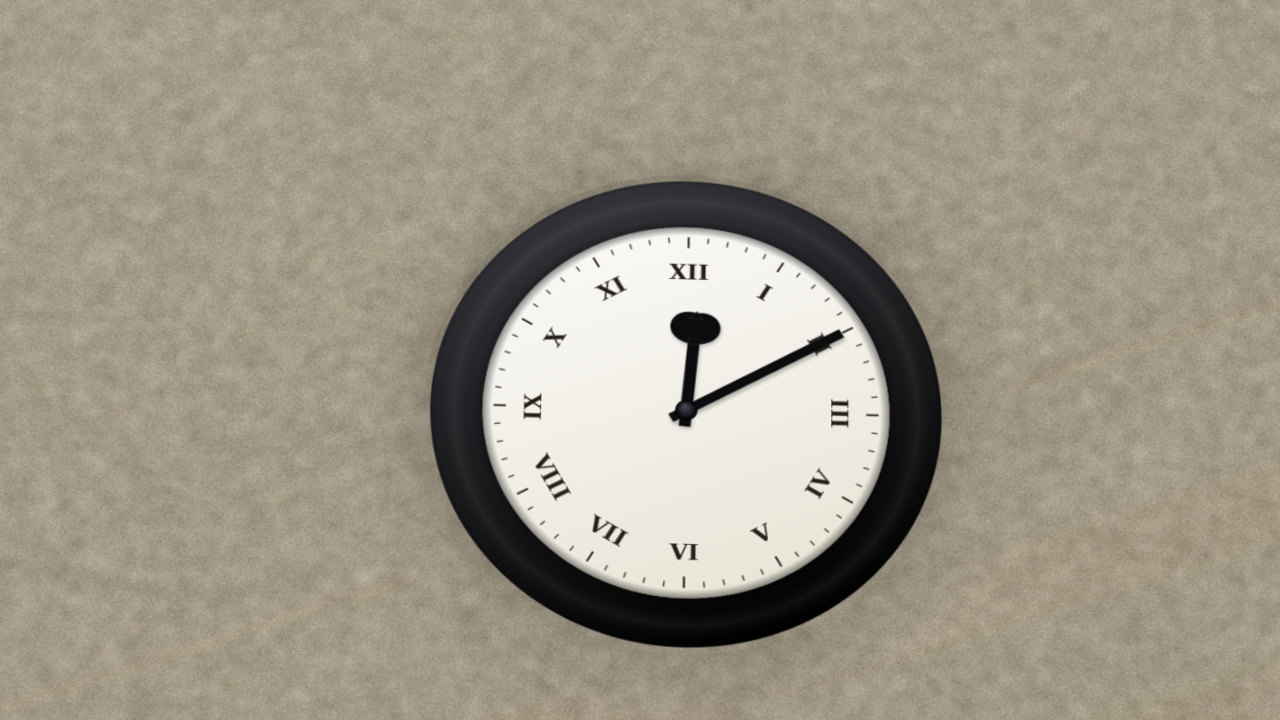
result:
{"hour": 12, "minute": 10}
